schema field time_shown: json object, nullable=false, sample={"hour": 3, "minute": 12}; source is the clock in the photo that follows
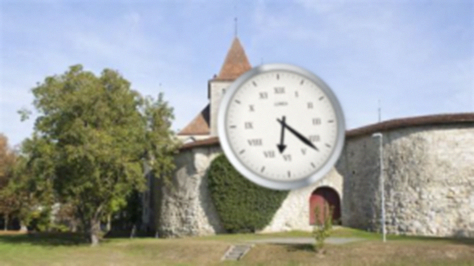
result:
{"hour": 6, "minute": 22}
